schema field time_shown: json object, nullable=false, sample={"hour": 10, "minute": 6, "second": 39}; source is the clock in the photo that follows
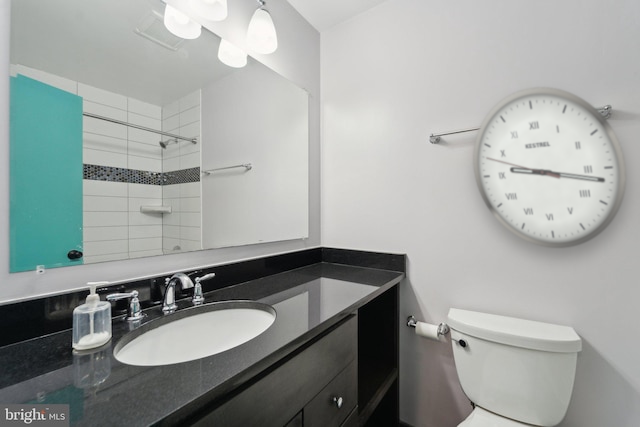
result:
{"hour": 9, "minute": 16, "second": 48}
